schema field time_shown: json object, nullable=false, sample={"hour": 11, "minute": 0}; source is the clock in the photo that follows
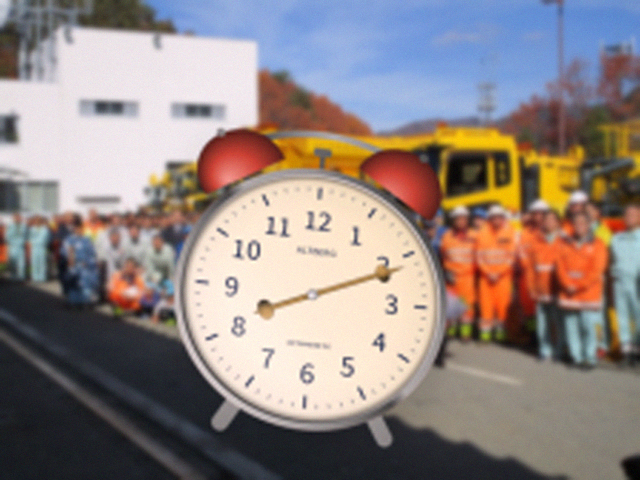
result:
{"hour": 8, "minute": 11}
